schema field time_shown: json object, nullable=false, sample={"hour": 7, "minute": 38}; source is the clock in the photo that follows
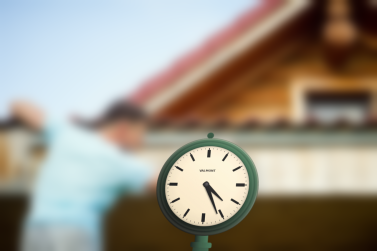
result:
{"hour": 4, "minute": 26}
